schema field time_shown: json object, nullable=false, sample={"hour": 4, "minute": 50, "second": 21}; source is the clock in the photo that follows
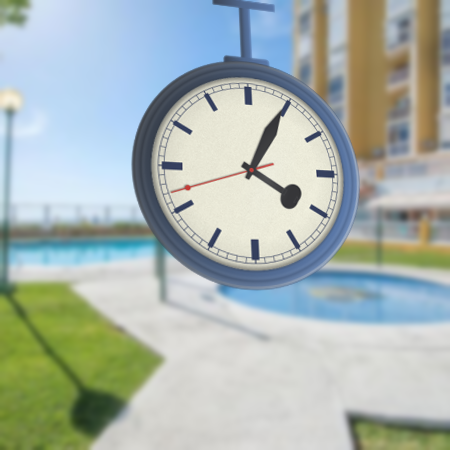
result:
{"hour": 4, "minute": 4, "second": 42}
